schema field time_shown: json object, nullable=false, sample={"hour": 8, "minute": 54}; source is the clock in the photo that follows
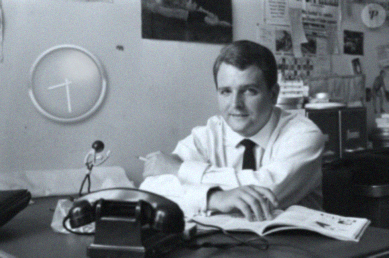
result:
{"hour": 8, "minute": 29}
